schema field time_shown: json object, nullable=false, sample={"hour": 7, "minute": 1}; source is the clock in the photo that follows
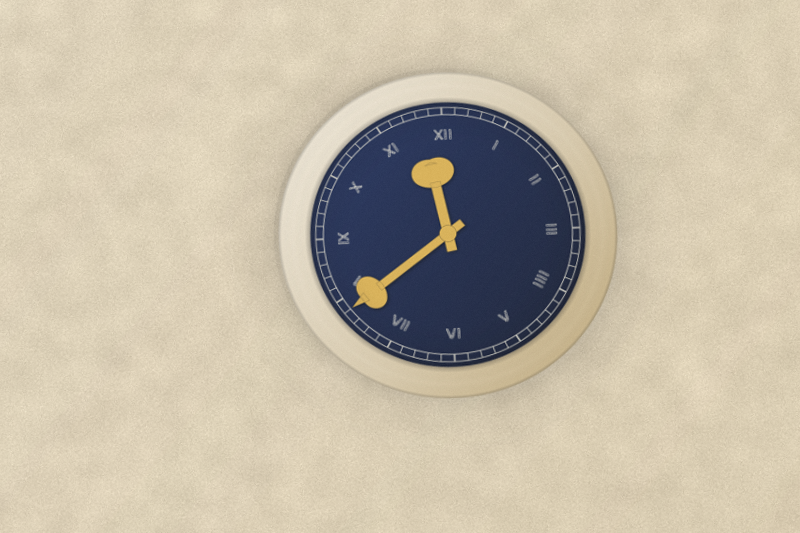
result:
{"hour": 11, "minute": 39}
